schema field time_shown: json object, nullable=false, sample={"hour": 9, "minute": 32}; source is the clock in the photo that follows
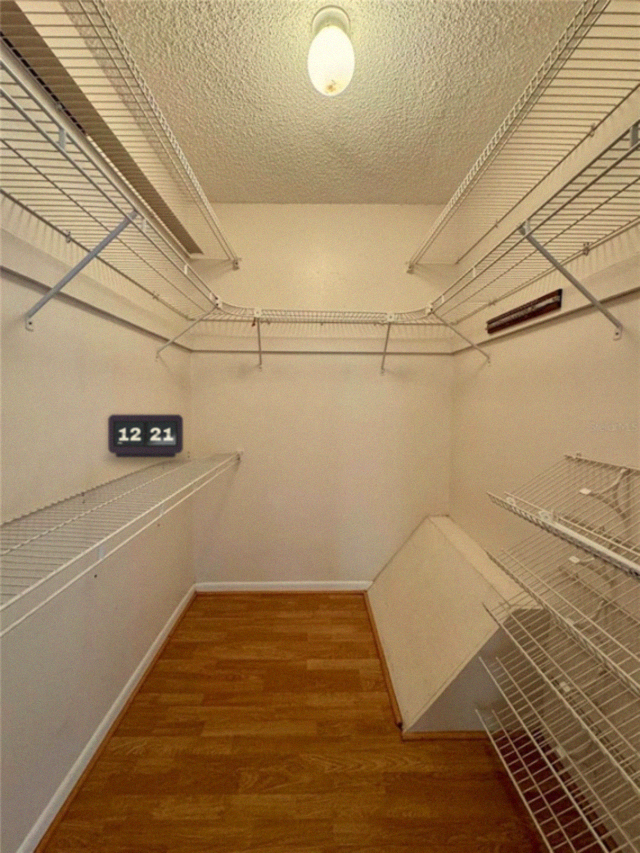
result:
{"hour": 12, "minute": 21}
